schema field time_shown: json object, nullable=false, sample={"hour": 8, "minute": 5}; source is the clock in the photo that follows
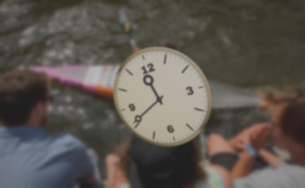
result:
{"hour": 11, "minute": 41}
